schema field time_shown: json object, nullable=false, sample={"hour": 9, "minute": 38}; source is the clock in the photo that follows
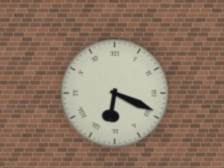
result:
{"hour": 6, "minute": 19}
